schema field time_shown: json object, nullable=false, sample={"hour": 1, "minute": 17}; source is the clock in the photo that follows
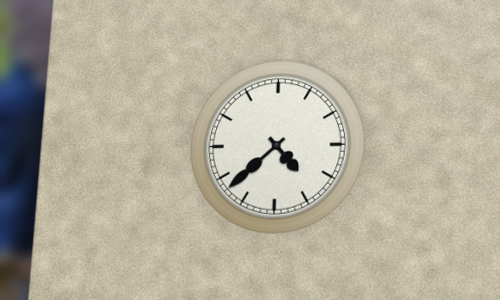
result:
{"hour": 4, "minute": 38}
